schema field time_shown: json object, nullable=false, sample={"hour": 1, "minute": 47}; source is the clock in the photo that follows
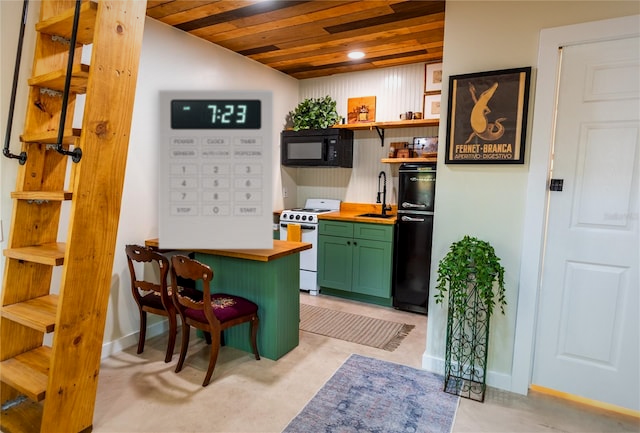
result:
{"hour": 7, "minute": 23}
